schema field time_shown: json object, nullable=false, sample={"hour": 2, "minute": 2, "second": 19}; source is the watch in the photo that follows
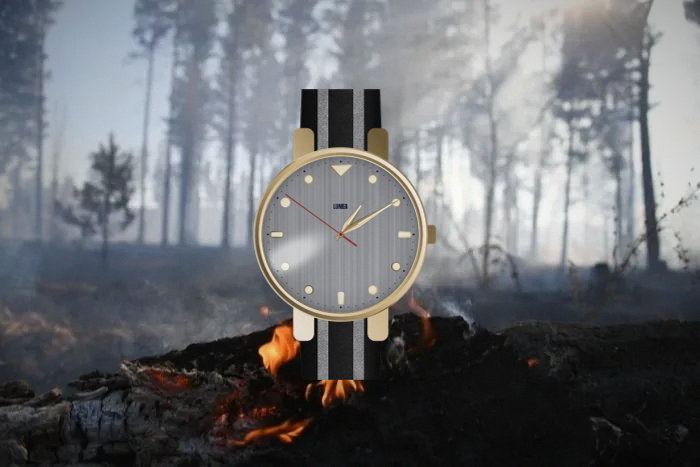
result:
{"hour": 1, "minute": 9, "second": 51}
